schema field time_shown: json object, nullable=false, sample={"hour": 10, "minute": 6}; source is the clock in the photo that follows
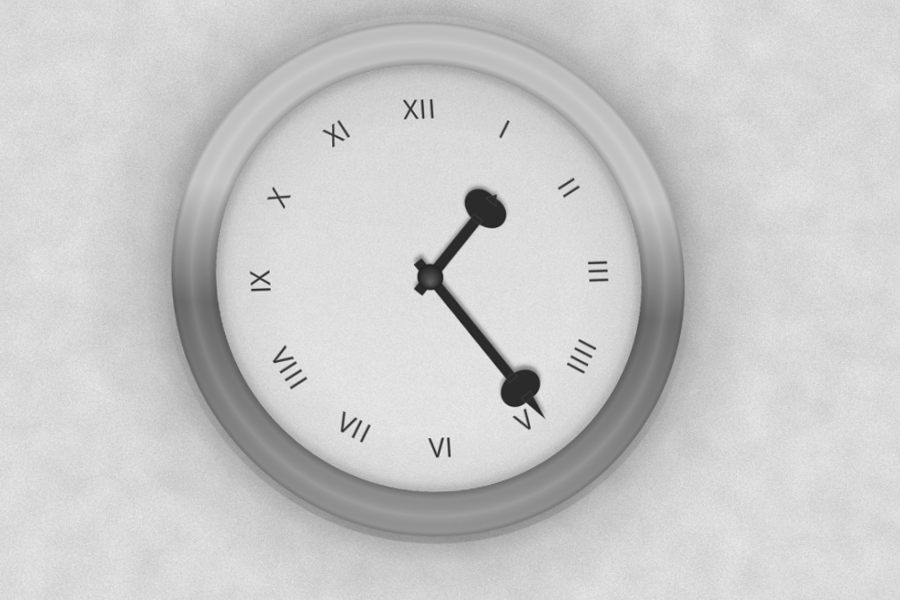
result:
{"hour": 1, "minute": 24}
